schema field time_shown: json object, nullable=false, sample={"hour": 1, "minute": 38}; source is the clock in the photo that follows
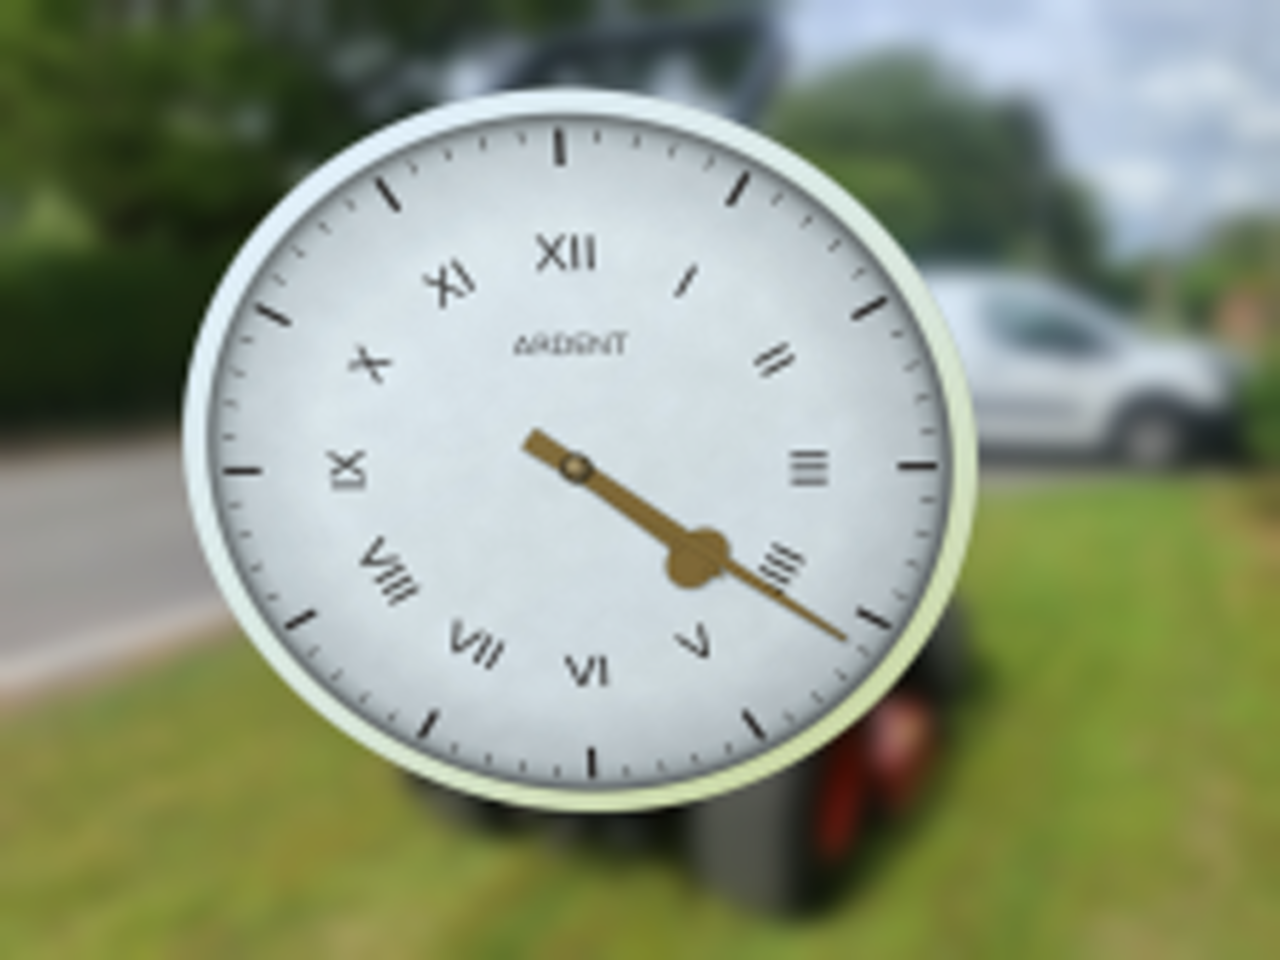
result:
{"hour": 4, "minute": 21}
